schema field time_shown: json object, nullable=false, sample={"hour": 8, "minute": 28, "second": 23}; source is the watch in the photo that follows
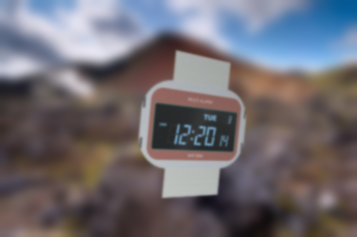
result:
{"hour": 12, "minute": 20, "second": 14}
